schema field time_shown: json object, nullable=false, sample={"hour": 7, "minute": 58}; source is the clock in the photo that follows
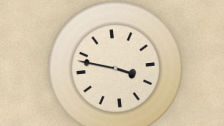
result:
{"hour": 3, "minute": 48}
